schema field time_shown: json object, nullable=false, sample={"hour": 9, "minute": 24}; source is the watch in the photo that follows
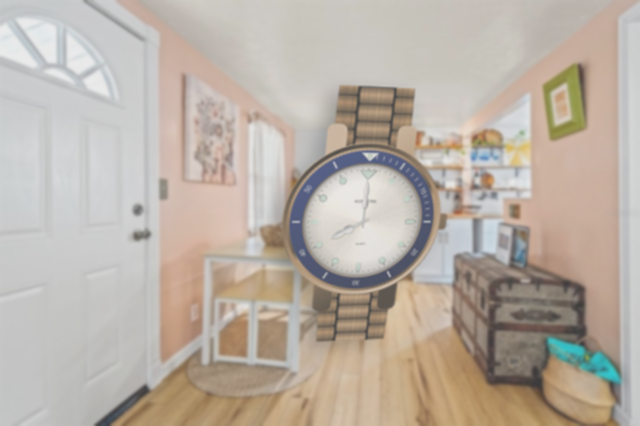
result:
{"hour": 8, "minute": 0}
